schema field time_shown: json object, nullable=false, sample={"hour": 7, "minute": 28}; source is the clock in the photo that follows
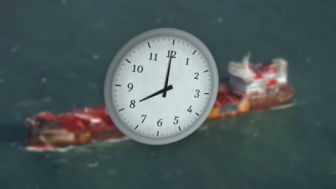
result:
{"hour": 8, "minute": 0}
